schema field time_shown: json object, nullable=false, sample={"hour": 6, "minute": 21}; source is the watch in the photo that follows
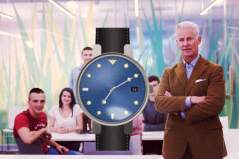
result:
{"hour": 7, "minute": 10}
